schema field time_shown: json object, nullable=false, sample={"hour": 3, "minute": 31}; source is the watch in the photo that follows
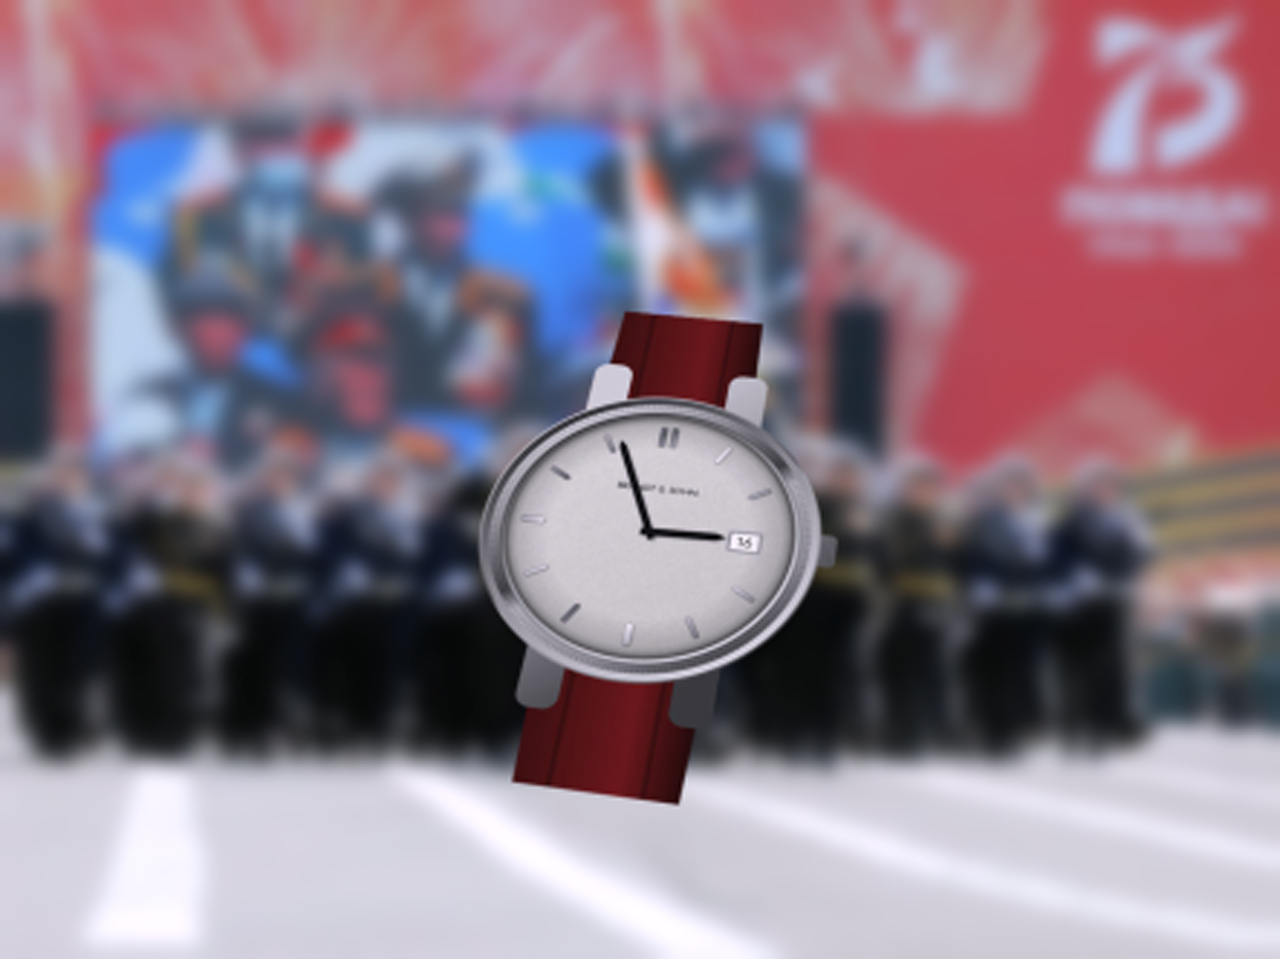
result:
{"hour": 2, "minute": 56}
